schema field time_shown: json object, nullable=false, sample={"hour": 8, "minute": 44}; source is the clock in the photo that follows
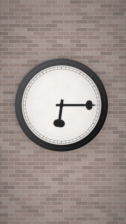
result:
{"hour": 6, "minute": 15}
